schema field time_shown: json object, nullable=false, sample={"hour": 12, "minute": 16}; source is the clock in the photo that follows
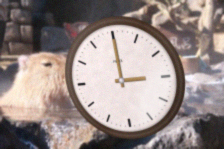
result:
{"hour": 3, "minute": 0}
